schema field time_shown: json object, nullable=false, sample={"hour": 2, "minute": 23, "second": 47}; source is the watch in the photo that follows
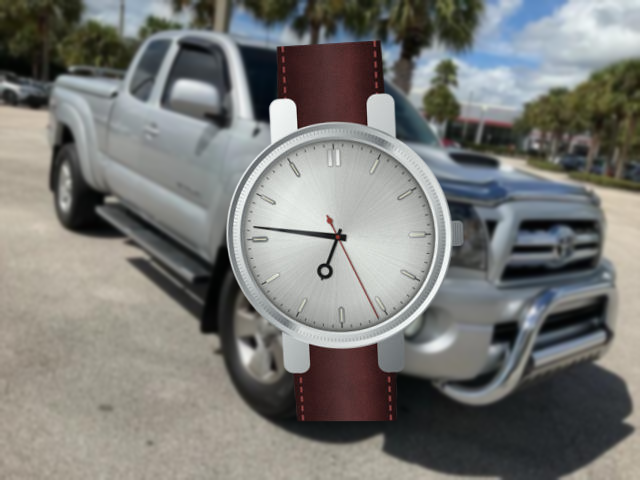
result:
{"hour": 6, "minute": 46, "second": 26}
